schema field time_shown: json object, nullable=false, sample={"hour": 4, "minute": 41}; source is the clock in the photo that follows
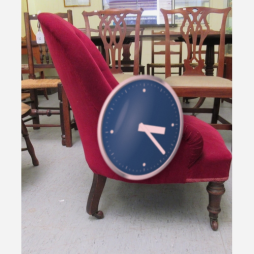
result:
{"hour": 3, "minute": 23}
